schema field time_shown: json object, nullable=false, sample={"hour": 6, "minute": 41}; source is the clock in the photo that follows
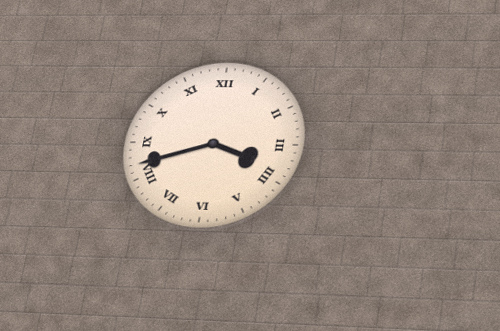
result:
{"hour": 3, "minute": 42}
